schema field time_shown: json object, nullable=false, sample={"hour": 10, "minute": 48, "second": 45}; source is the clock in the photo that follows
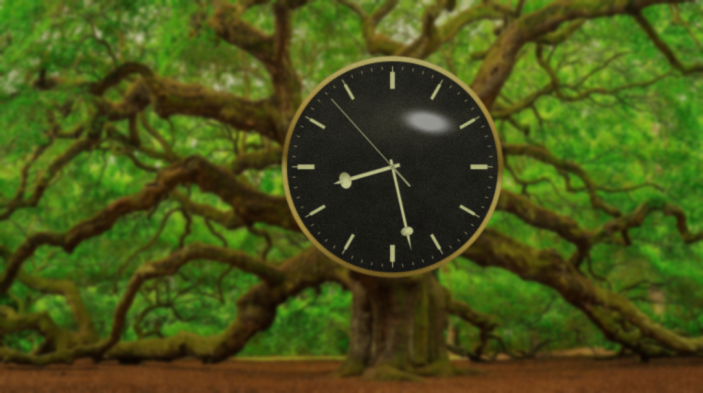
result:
{"hour": 8, "minute": 27, "second": 53}
